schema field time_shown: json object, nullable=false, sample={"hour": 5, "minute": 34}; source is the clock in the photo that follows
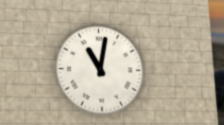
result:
{"hour": 11, "minute": 2}
